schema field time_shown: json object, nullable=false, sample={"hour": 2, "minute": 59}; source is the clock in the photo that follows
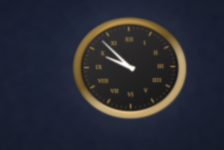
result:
{"hour": 9, "minute": 53}
